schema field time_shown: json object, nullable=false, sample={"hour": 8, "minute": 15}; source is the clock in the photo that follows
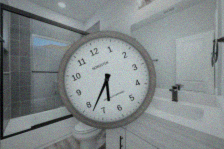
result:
{"hour": 6, "minute": 38}
